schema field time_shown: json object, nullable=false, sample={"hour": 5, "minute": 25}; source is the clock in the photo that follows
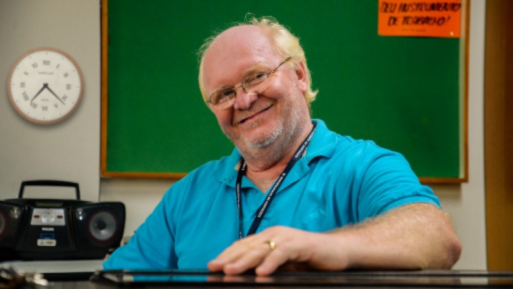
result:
{"hour": 7, "minute": 22}
